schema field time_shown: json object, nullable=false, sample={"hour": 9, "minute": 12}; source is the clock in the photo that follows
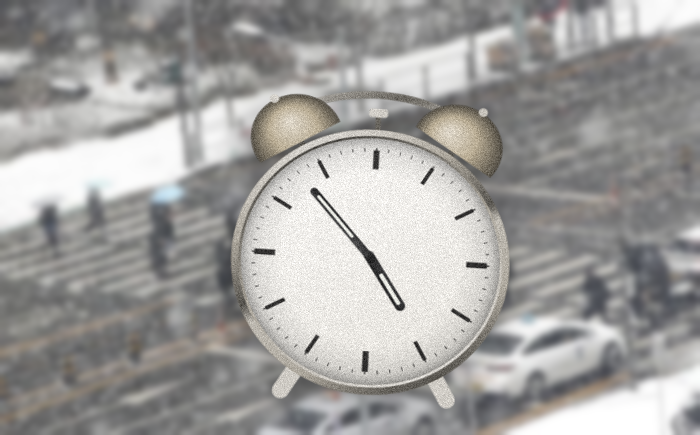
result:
{"hour": 4, "minute": 53}
